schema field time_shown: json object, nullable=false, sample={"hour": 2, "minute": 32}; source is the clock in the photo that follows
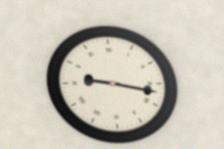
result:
{"hour": 9, "minute": 17}
